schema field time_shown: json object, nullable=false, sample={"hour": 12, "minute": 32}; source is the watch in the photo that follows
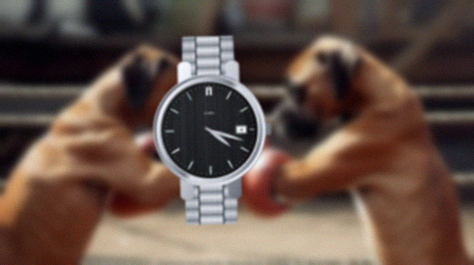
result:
{"hour": 4, "minute": 18}
